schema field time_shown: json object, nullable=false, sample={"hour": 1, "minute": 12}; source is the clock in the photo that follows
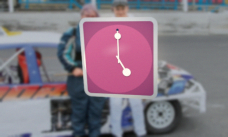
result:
{"hour": 5, "minute": 0}
